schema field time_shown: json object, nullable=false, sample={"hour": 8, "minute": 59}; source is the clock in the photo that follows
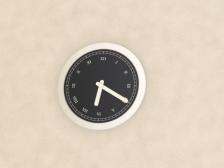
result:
{"hour": 6, "minute": 20}
